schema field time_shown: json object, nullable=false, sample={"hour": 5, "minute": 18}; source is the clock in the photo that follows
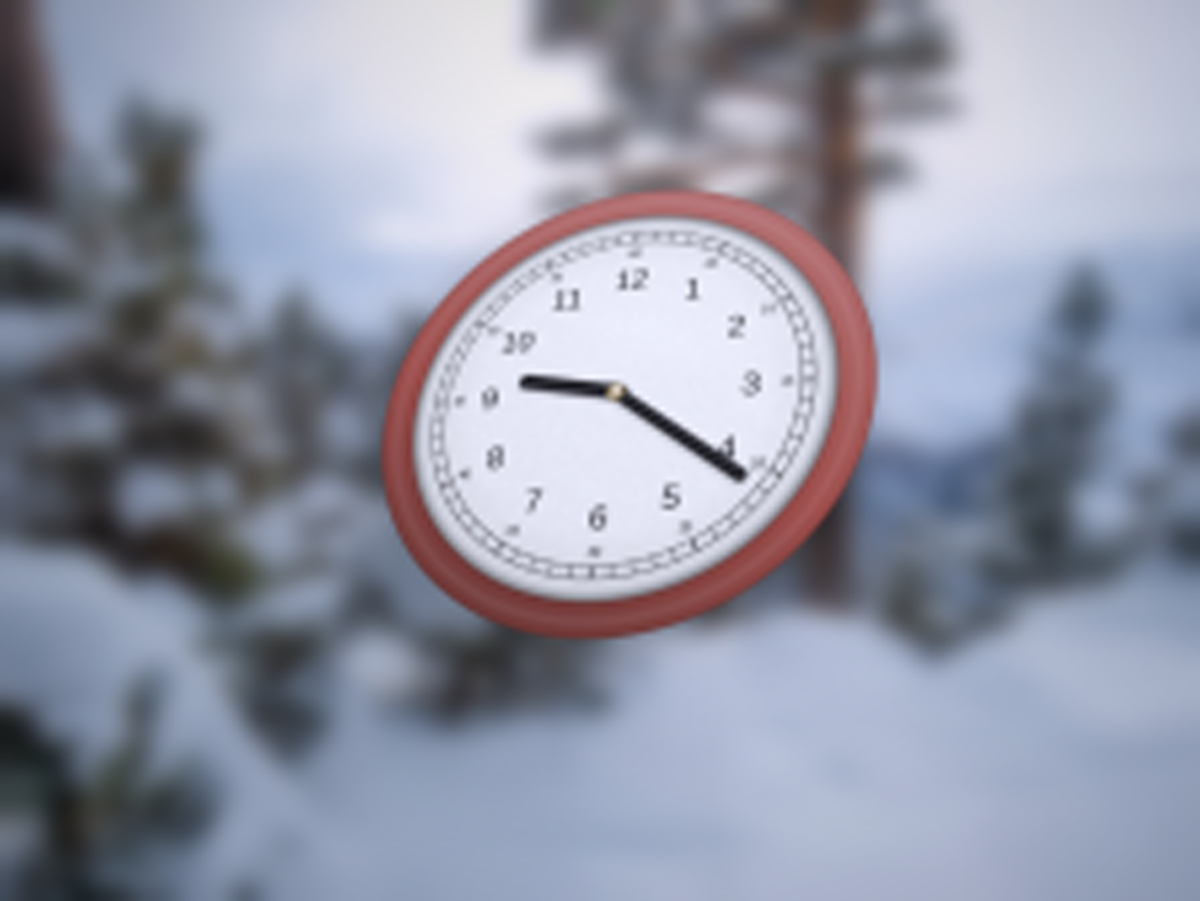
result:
{"hour": 9, "minute": 21}
